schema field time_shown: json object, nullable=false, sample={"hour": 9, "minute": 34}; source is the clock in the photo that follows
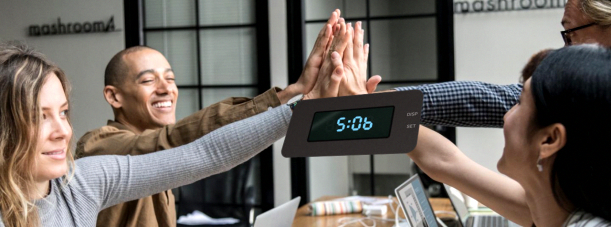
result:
{"hour": 5, "minute": 6}
